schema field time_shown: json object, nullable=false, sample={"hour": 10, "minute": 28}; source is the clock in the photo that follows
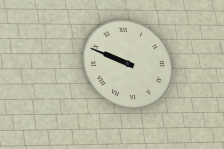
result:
{"hour": 9, "minute": 49}
